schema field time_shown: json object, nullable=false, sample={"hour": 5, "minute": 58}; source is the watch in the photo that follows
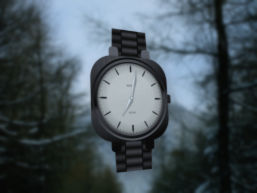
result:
{"hour": 7, "minute": 2}
